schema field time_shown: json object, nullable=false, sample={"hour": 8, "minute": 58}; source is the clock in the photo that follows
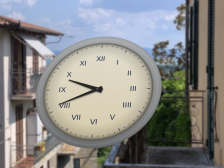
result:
{"hour": 9, "minute": 41}
